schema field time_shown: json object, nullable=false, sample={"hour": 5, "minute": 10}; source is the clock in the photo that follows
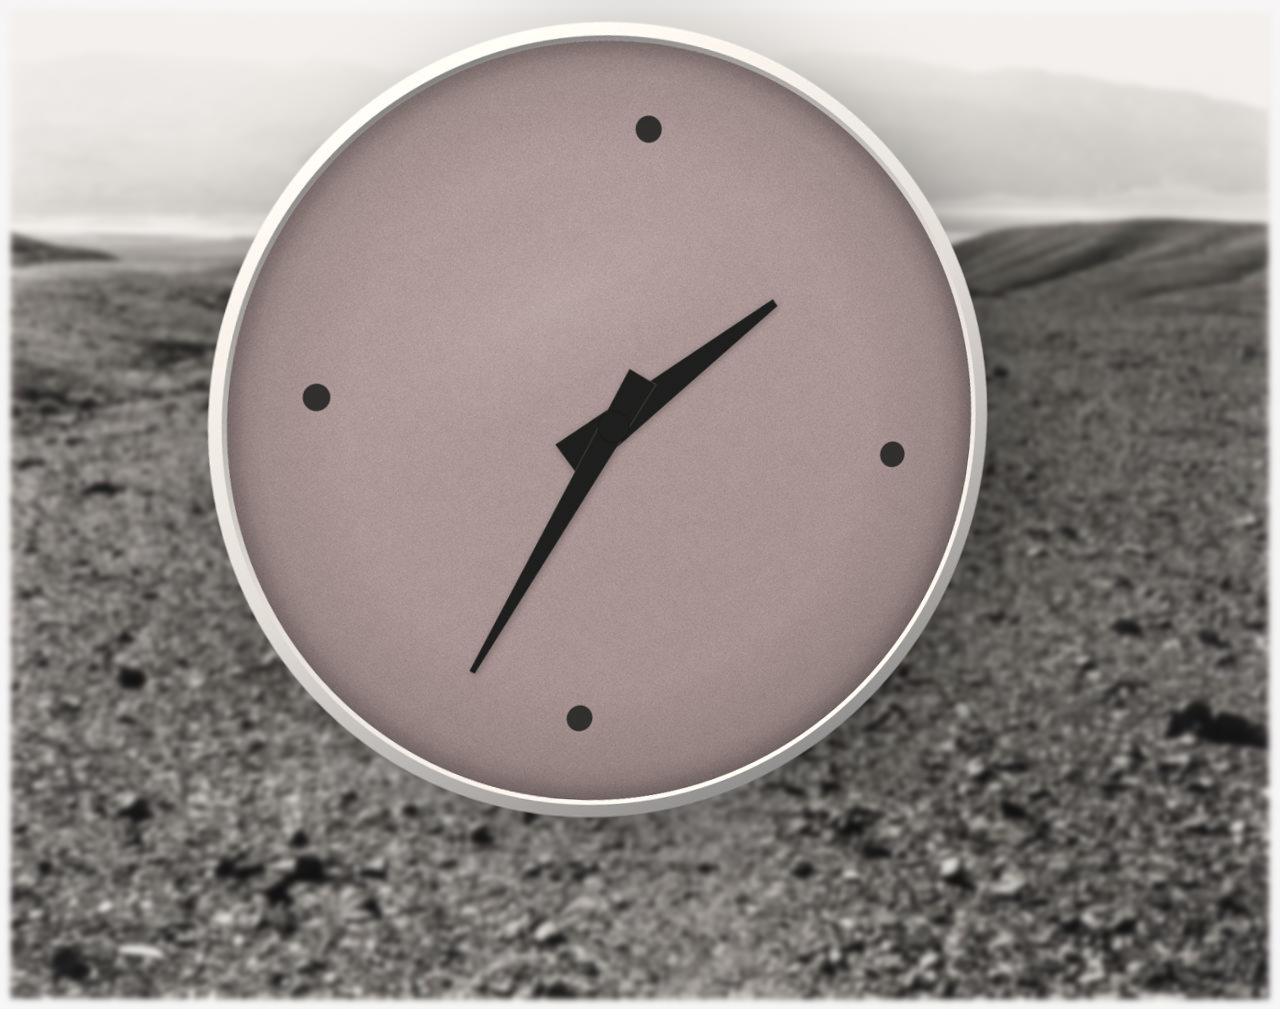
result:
{"hour": 1, "minute": 34}
